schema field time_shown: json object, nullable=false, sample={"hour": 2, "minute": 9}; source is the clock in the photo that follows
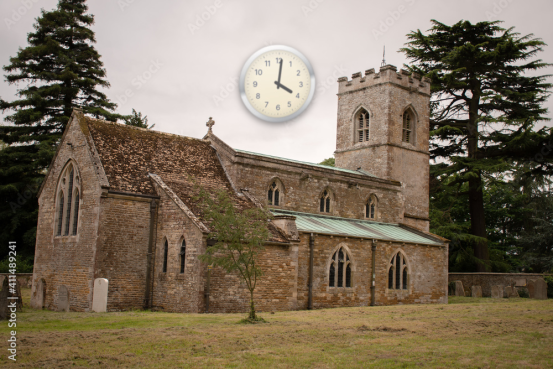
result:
{"hour": 4, "minute": 1}
